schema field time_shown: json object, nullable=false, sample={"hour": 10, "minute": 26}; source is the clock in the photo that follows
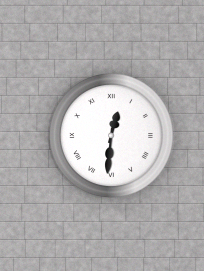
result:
{"hour": 12, "minute": 31}
